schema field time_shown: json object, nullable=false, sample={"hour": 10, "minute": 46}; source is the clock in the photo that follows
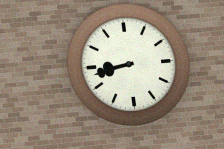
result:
{"hour": 8, "minute": 43}
